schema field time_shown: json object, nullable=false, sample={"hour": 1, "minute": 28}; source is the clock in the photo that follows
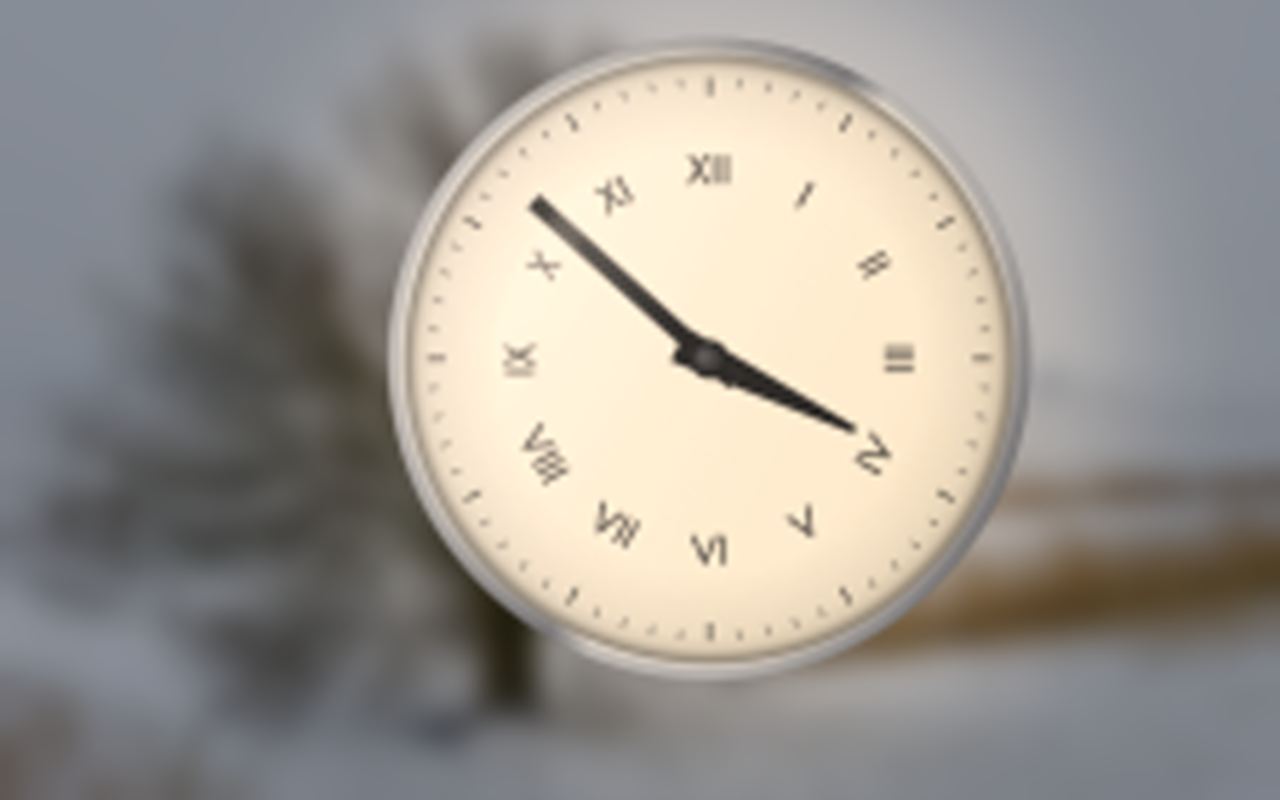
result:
{"hour": 3, "minute": 52}
